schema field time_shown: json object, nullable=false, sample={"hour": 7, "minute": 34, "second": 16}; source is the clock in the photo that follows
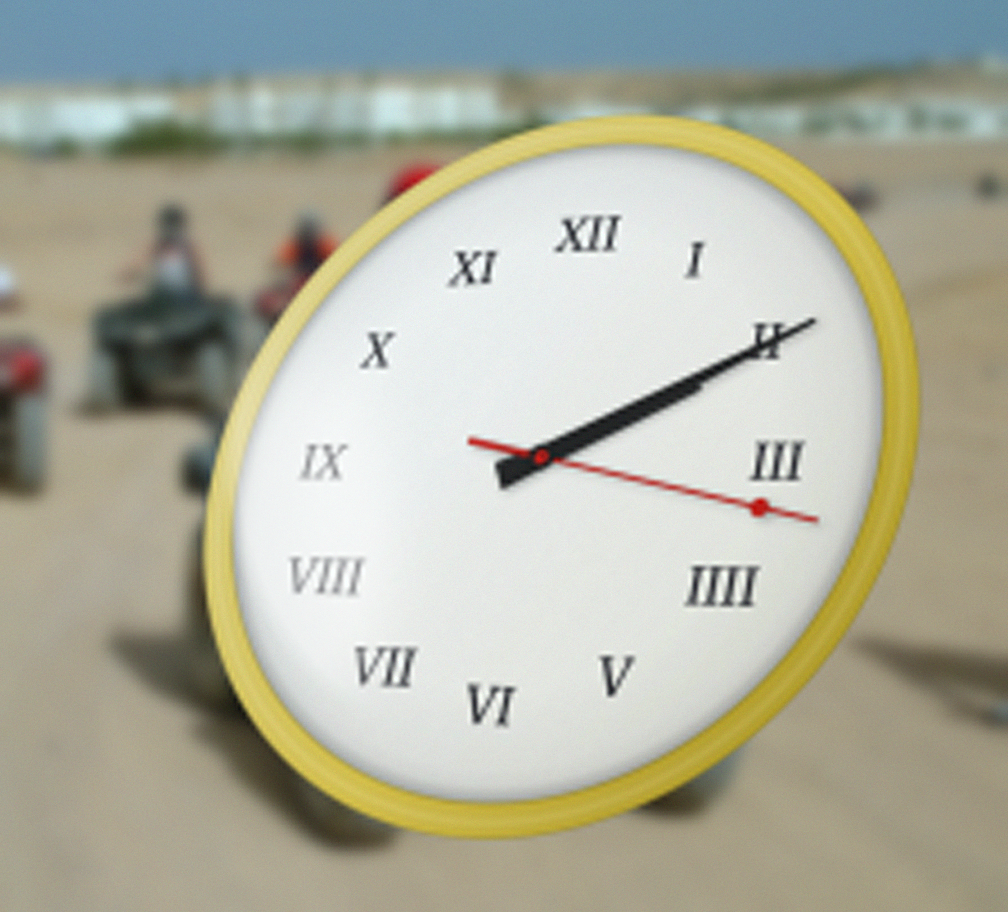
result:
{"hour": 2, "minute": 10, "second": 17}
